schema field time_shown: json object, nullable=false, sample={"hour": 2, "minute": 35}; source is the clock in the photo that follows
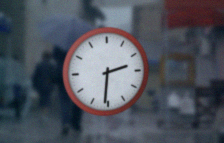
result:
{"hour": 2, "minute": 31}
